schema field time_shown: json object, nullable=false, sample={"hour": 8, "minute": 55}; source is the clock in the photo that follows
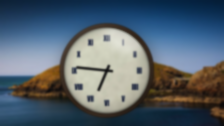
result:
{"hour": 6, "minute": 46}
